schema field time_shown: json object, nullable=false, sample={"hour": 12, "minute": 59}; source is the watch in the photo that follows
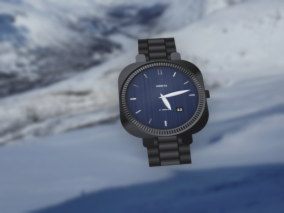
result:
{"hour": 5, "minute": 13}
